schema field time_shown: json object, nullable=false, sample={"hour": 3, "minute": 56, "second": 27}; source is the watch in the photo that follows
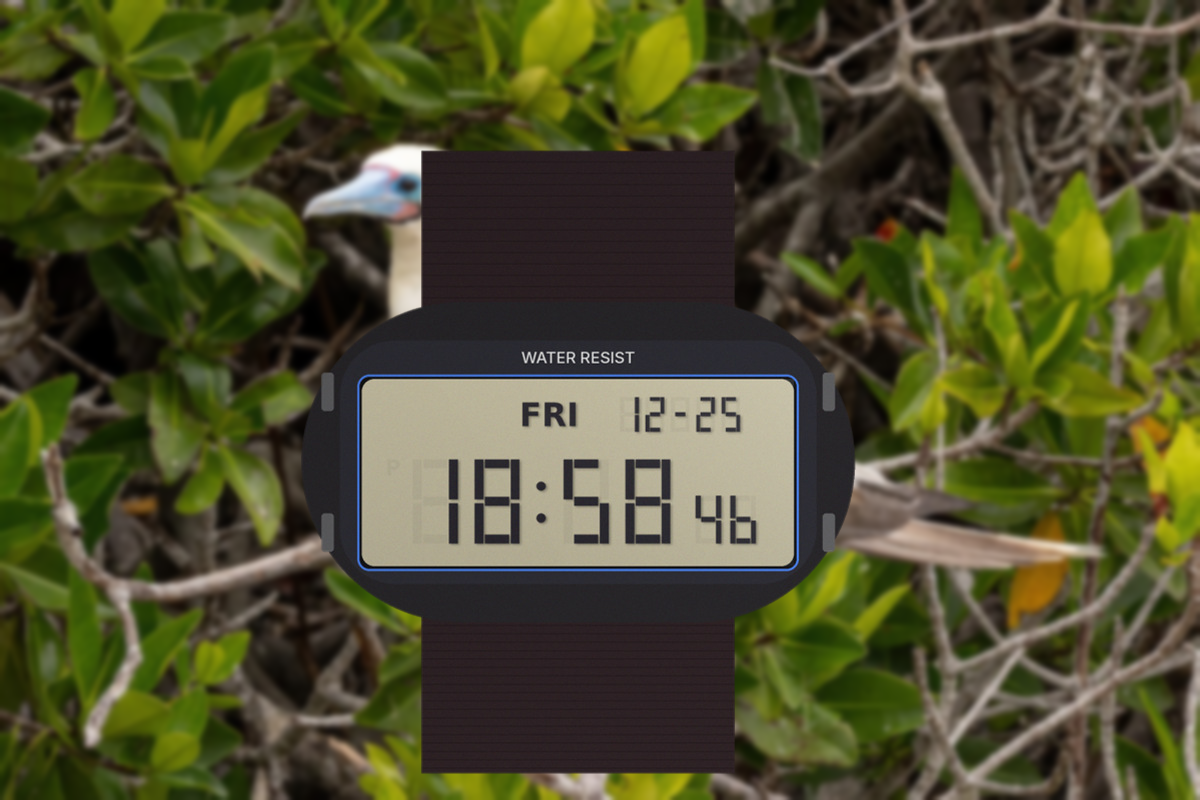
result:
{"hour": 18, "minute": 58, "second": 46}
